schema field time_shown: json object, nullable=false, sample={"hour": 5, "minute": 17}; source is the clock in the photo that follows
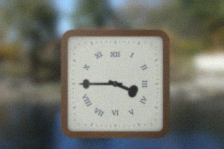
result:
{"hour": 3, "minute": 45}
